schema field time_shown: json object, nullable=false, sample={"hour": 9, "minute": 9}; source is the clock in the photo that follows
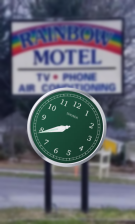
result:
{"hour": 7, "minute": 39}
